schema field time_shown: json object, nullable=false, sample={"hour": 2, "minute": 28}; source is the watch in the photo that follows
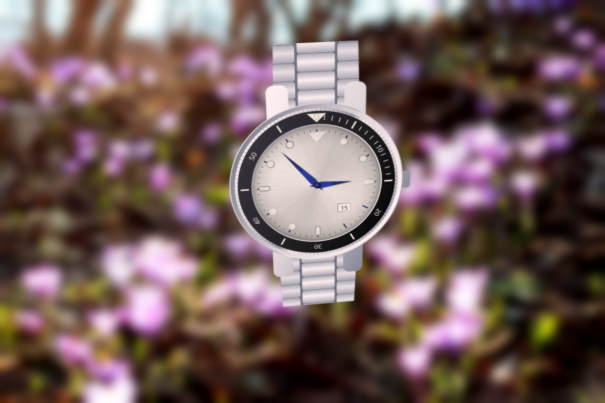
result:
{"hour": 2, "minute": 53}
